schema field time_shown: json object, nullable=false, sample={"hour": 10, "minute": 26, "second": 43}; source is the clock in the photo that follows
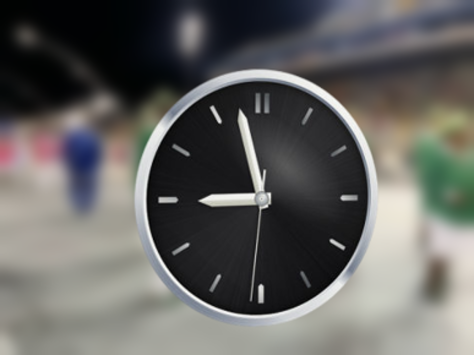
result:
{"hour": 8, "minute": 57, "second": 31}
